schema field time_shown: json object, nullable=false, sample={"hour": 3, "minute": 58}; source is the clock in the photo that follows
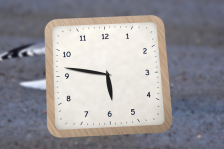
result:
{"hour": 5, "minute": 47}
